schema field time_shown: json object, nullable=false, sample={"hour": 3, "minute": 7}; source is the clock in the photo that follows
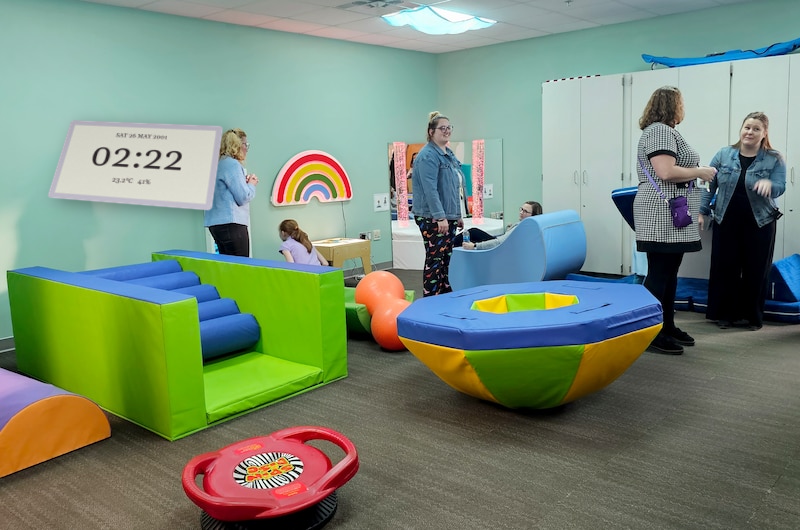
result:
{"hour": 2, "minute": 22}
